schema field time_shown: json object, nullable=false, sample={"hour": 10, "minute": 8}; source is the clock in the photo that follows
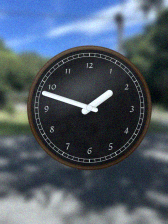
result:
{"hour": 1, "minute": 48}
